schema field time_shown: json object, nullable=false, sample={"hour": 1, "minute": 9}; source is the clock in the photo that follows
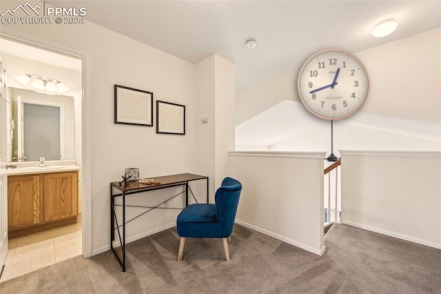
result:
{"hour": 12, "minute": 42}
